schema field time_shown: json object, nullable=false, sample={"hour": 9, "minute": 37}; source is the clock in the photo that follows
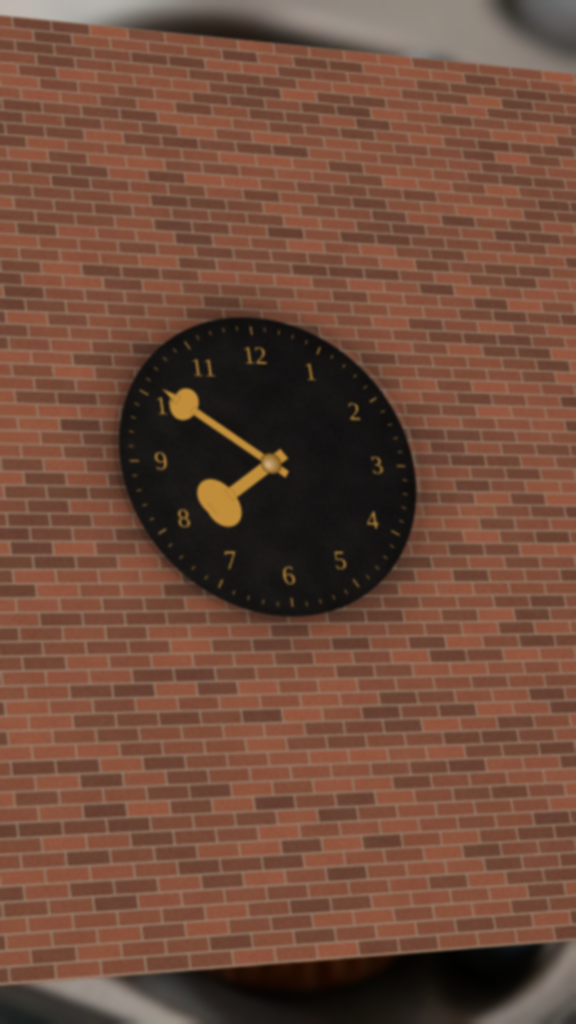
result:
{"hour": 7, "minute": 51}
